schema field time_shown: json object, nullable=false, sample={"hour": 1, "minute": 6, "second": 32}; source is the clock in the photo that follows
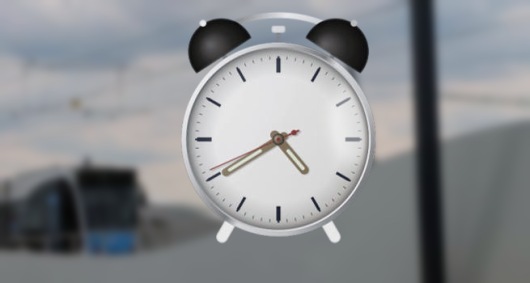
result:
{"hour": 4, "minute": 39, "second": 41}
